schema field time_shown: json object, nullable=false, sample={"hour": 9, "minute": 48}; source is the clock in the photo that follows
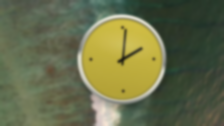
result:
{"hour": 2, "minute": 1}
